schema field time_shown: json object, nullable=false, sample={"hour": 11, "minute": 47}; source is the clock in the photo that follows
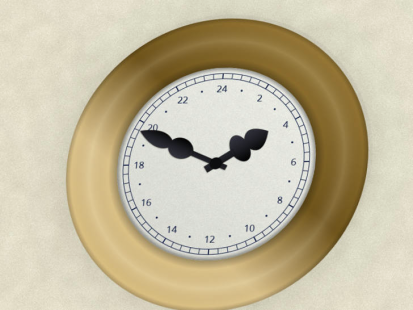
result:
{"hour": 3, "minute": 49}
